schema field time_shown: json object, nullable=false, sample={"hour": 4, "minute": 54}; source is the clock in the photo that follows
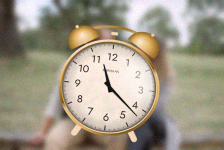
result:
{"hour": 11, "minute": 22}
